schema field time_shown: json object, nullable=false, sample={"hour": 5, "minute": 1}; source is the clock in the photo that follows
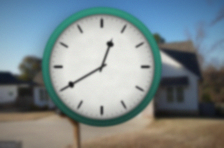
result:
{"hour": 12, "minute": 40}
